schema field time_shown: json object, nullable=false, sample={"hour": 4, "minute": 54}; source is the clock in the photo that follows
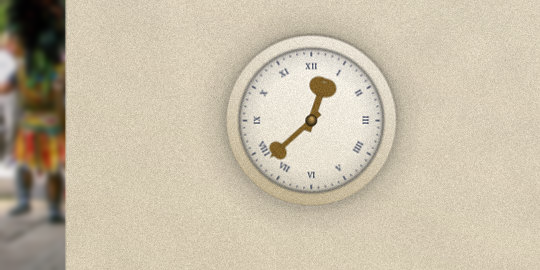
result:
{"hour": 12, "minute": 38}
